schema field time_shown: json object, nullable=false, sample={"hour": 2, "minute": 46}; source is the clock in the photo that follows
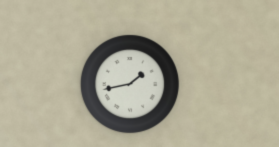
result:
{"hour": 1, "minute": 43}
